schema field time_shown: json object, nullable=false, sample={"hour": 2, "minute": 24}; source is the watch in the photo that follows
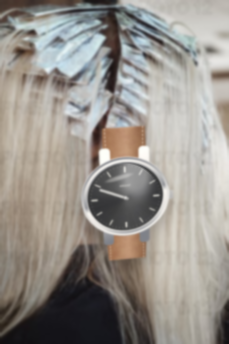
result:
{"hour": 9, "minute": 49}
